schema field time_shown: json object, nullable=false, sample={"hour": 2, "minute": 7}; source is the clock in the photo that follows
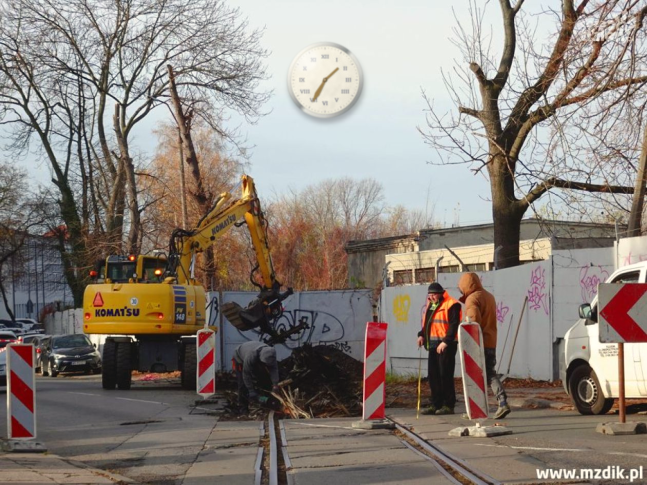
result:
{"hour": 1, "minute": 35}
